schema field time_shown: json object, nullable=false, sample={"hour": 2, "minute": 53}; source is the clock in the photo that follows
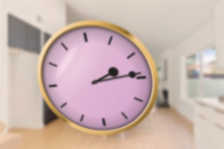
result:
{"hour": 2, "minute": 14}
